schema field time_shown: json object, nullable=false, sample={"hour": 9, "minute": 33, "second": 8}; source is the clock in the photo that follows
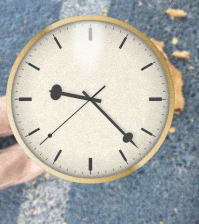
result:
{"hour": 9, "minute": 22, "second": 38}
